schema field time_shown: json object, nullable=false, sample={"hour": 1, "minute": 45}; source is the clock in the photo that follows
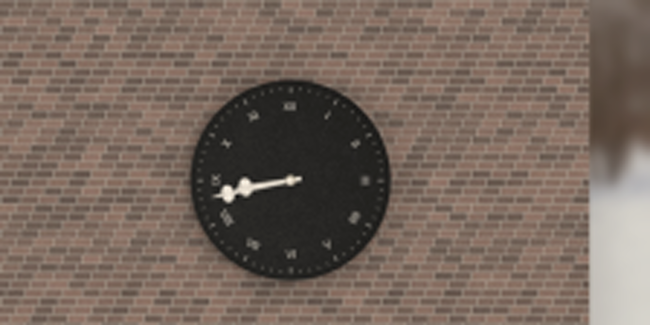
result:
{"hour": 8, "minute": 43}
